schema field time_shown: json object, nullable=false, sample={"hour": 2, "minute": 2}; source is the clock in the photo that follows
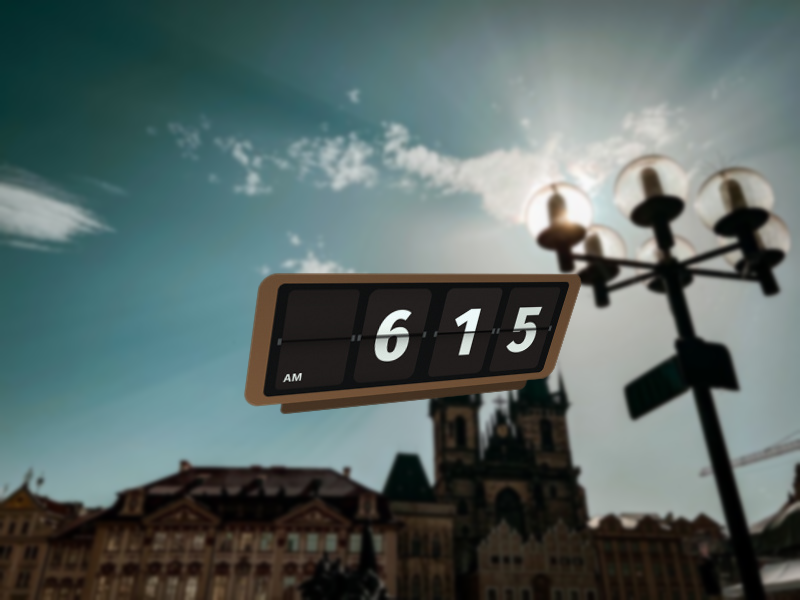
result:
{"hour": 6, "minute": 15}
